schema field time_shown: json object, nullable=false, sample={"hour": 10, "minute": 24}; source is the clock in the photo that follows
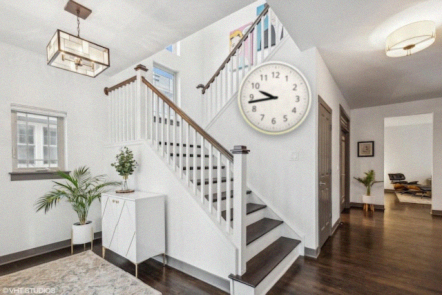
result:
{"hour": 9, "minute": 43}
